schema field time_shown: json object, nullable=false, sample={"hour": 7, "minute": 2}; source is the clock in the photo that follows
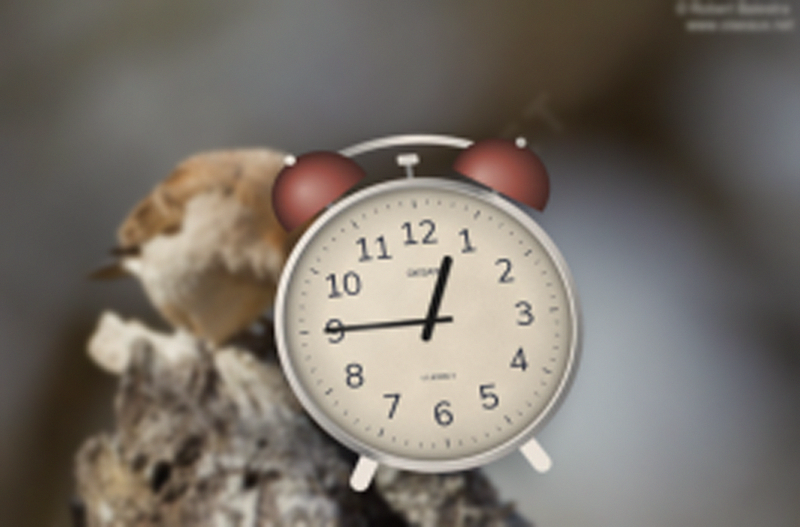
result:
{"hour": 12, "minute": 45}
